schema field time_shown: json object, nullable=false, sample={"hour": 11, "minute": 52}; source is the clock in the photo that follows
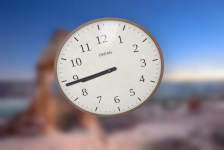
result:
{"hour": 8, "minute": 44}
